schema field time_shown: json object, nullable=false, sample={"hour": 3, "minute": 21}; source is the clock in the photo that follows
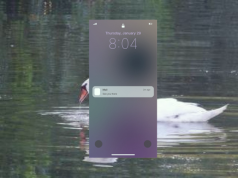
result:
{"hour": 8, "minute": 4}
